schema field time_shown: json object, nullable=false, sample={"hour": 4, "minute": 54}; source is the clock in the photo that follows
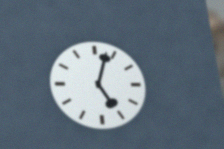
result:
{"hour": 5, "minute": 3}
